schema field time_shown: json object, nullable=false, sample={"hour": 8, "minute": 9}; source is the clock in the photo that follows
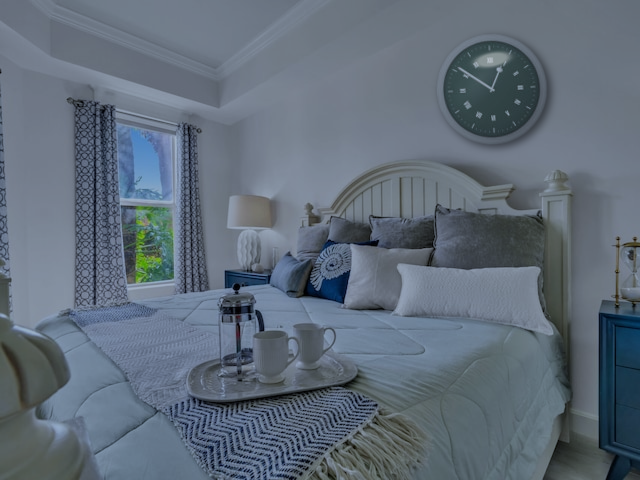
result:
{"hour": 12, "minute": 51}
